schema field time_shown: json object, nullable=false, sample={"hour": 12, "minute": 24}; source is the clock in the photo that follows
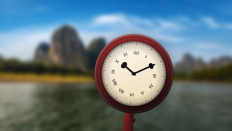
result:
{"hour": 10, "minute": 10}
